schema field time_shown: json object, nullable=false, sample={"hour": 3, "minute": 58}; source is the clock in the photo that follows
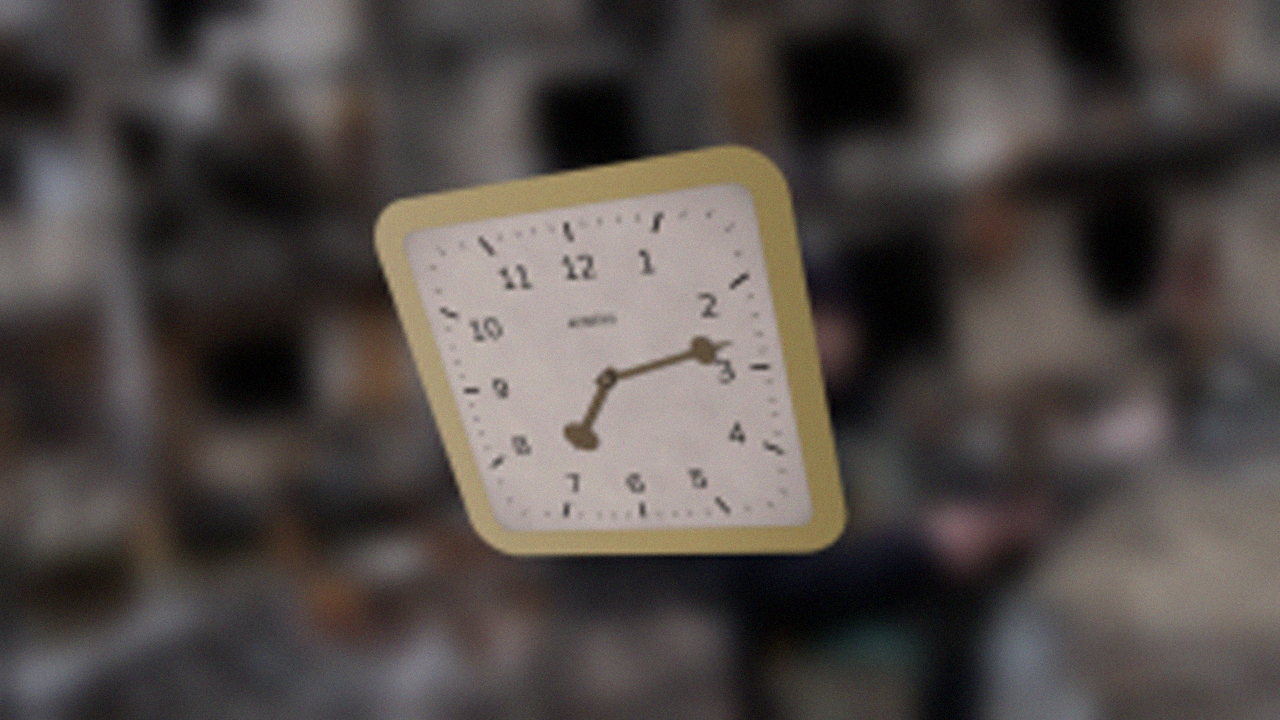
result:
{"hour": 7, "minute": 13}
